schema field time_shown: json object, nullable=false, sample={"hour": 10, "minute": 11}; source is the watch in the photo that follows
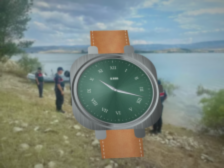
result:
{"hour": 10, "minute": 18}
